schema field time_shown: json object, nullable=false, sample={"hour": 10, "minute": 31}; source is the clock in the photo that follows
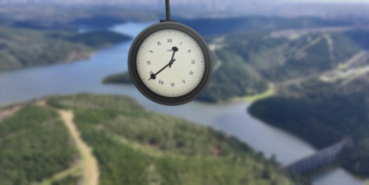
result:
{"hour": 12, "minute": 39}
